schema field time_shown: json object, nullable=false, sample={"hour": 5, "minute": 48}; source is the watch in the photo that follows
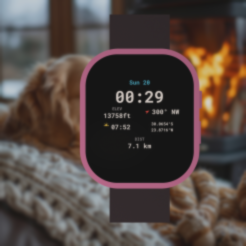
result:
{"hour": 0, "minute": 29}
